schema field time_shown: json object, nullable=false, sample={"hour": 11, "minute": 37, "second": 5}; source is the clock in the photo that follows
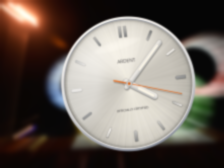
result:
{"hour": 4, "minute": 7, "second": 18}
